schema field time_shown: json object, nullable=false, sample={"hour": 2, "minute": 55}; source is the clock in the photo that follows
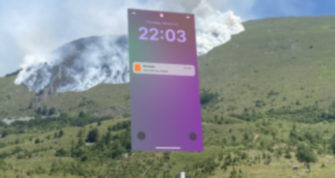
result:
{"hour": 22, "minute": 3}
